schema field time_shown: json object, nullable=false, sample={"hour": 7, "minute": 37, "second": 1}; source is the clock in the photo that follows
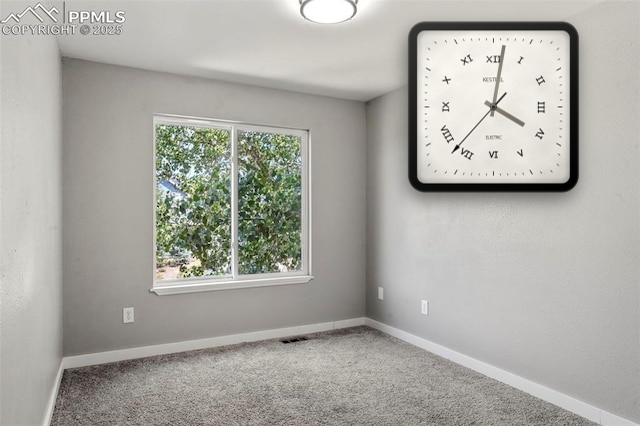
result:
{"hour": 4, "minute": 1, "second": 37}
